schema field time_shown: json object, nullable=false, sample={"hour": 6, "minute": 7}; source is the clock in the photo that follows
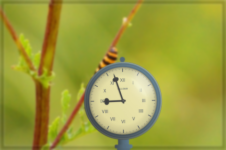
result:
{"hour": 8, "minute": 57}
